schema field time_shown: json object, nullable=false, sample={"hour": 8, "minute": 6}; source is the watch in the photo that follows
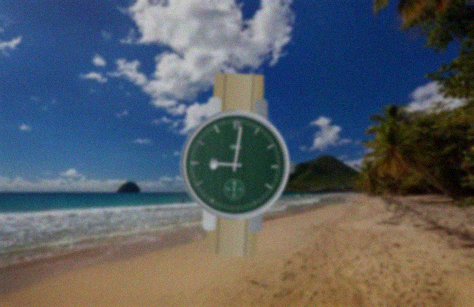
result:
{"hour": 9, "minute": 1}
